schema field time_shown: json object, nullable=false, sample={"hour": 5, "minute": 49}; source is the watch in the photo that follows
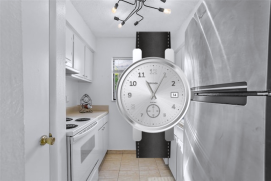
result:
{"hour": 11, "minute": 5}
